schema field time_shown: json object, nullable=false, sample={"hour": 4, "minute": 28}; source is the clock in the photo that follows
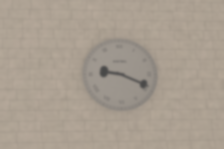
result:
{"hour": 9, "minute": 19}
